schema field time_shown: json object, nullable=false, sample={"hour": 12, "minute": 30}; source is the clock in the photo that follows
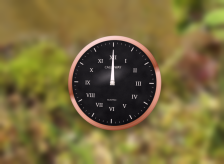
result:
{"hour": 12, "minute": 0}
